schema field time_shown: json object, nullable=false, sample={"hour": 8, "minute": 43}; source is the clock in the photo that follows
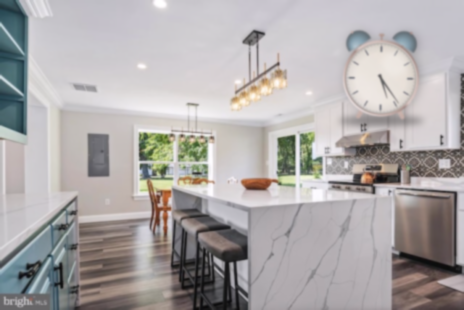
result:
{"hour": 5, "minute": 24}
